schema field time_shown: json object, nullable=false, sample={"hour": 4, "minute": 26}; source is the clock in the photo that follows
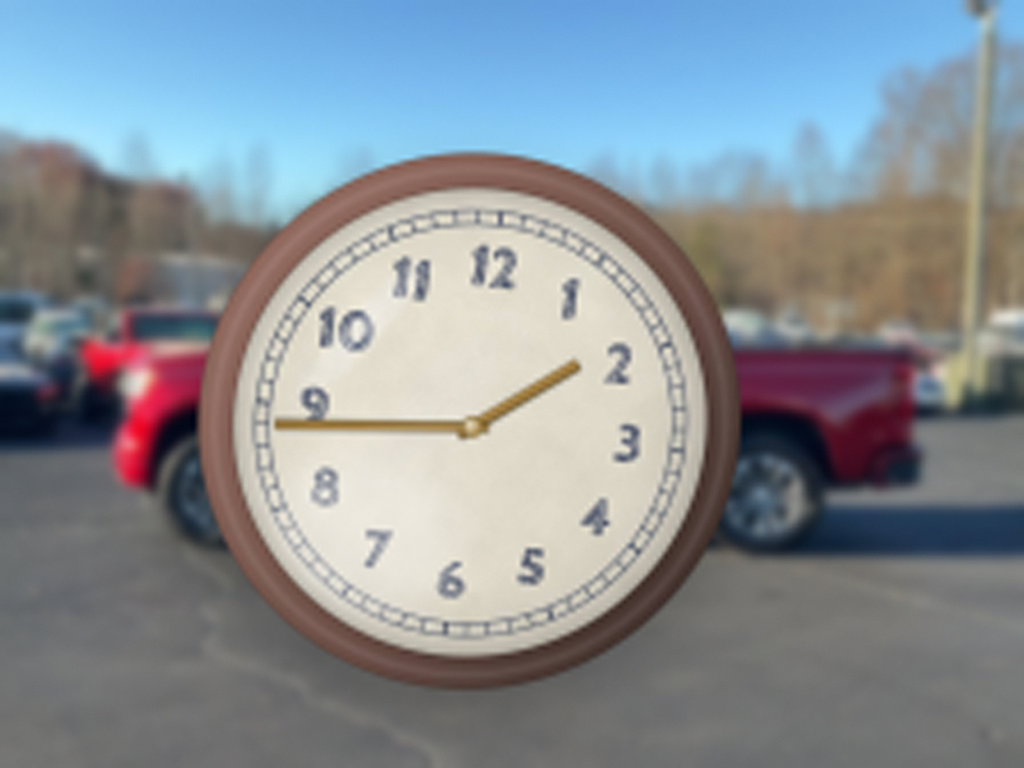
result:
{"hour": 1, "minute": 44}
